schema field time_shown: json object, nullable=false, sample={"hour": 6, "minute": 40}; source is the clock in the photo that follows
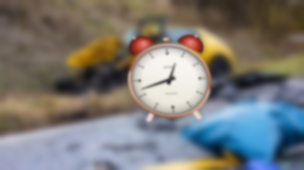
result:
{"hour": 12, "minute": 42}
